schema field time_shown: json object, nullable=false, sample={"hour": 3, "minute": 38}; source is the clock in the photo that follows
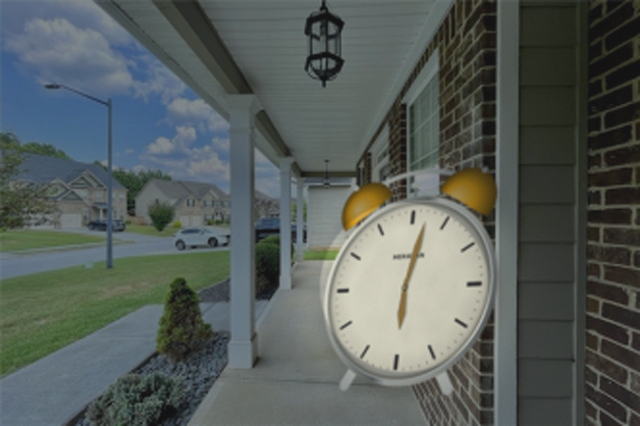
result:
{"hour": 6, "minute": 2}
